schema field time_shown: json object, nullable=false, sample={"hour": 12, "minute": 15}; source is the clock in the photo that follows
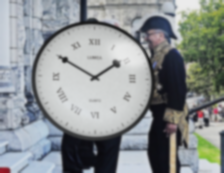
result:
{"hour": 1, "minute": 50}
